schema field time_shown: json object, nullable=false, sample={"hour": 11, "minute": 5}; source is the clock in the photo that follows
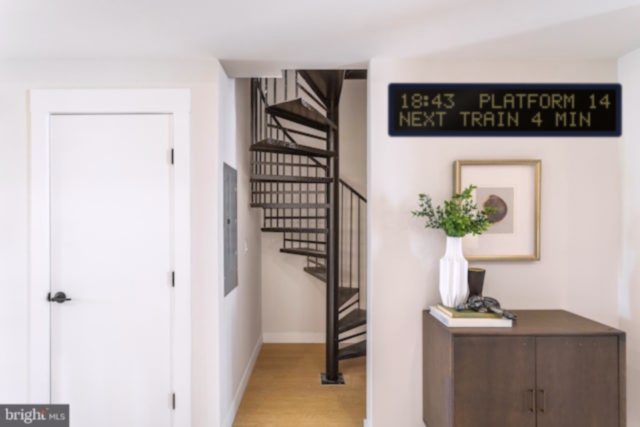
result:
{"hour": 18, "minute": 43}
